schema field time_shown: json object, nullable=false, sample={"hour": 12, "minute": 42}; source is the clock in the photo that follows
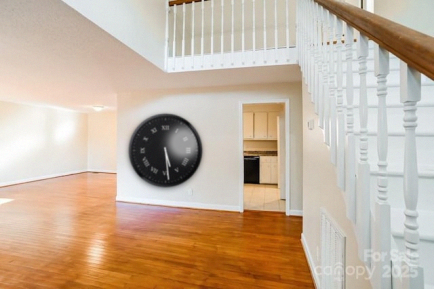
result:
{"hour": 5, "minute": 29}
